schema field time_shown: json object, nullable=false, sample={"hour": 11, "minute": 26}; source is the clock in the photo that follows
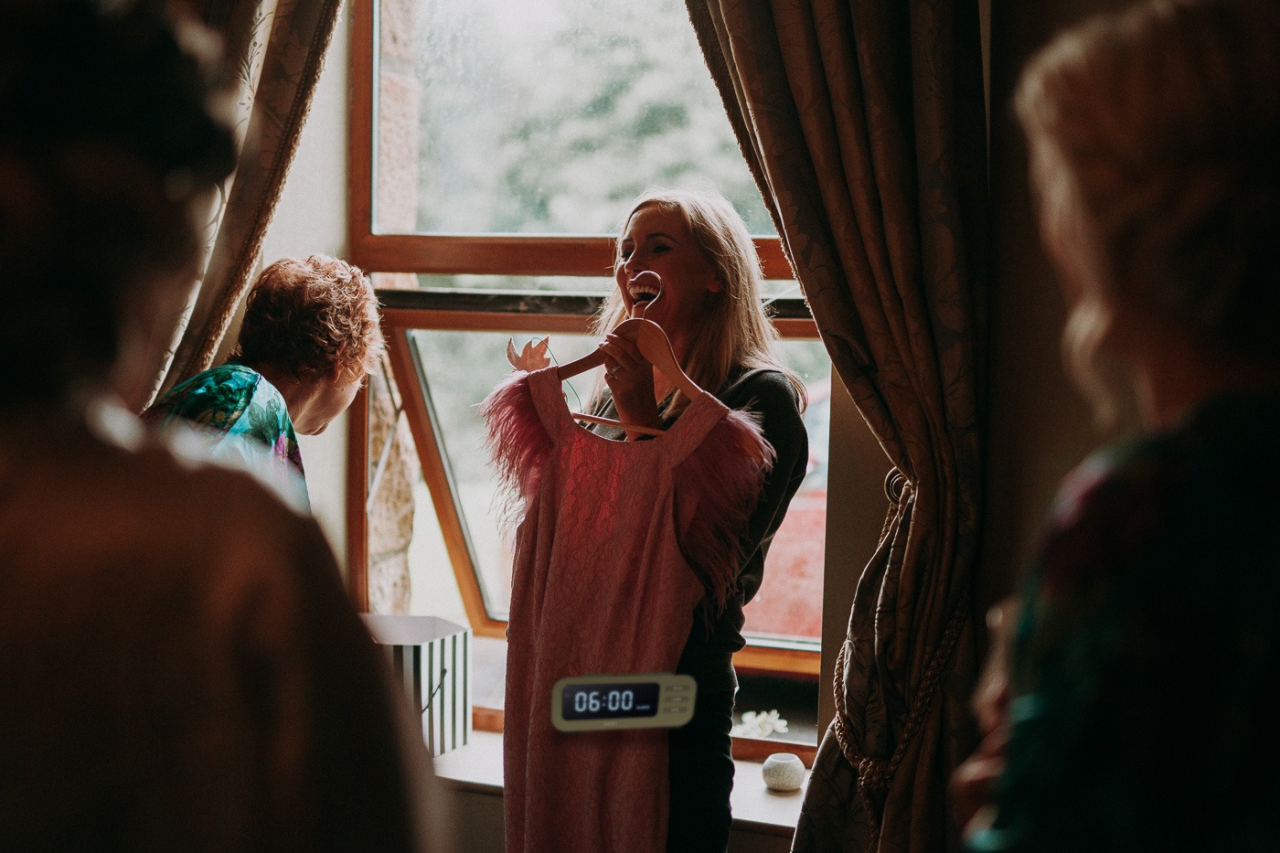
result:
{"hour": 6, "minute": 0}
